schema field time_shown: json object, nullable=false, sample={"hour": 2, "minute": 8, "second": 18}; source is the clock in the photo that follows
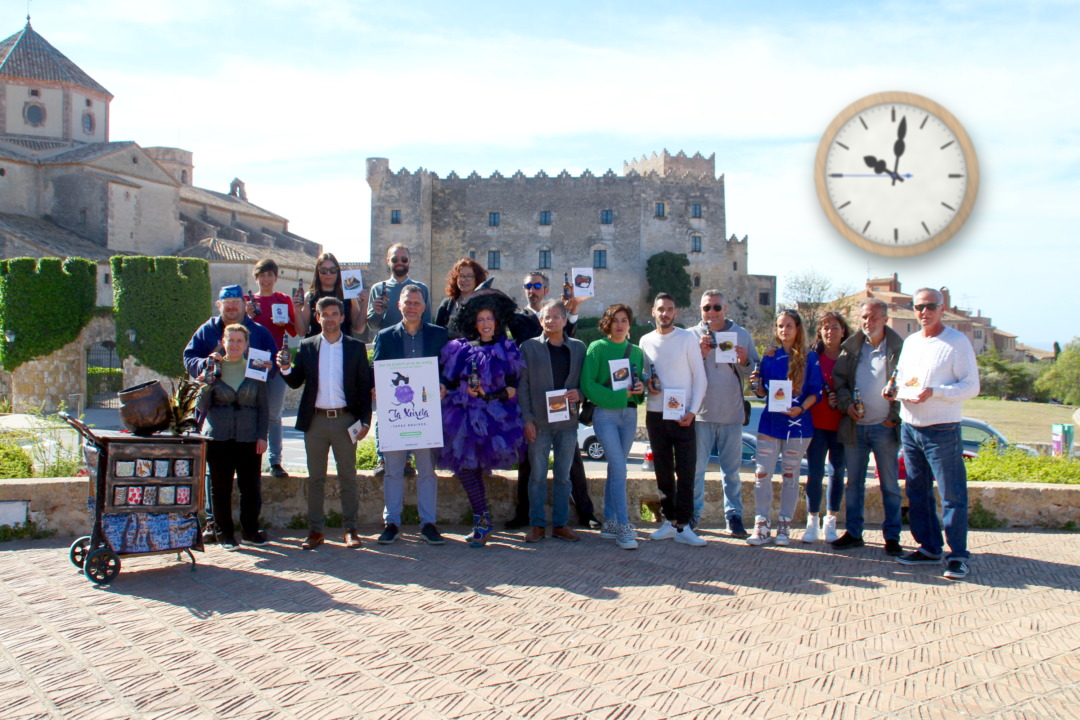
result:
{"hour": 10, "minute": 1, "second": 45}
